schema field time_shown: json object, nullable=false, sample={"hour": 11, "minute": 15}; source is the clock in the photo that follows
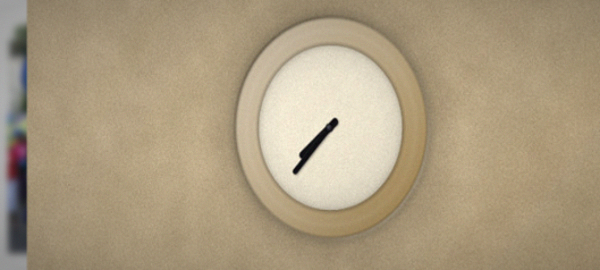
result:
{"hour": 7, "minute": 37}
